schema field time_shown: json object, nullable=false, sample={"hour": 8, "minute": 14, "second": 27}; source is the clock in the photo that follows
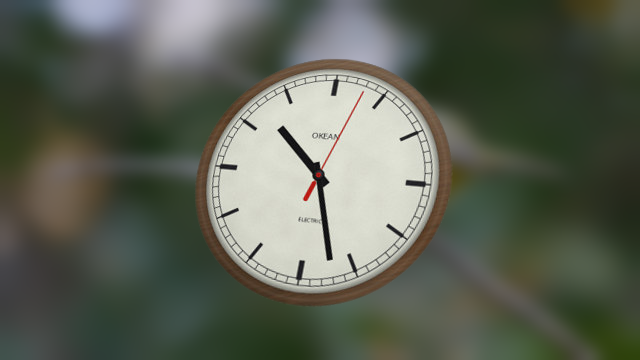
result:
{"hour": 10, "minute": 27, "second": 3}
